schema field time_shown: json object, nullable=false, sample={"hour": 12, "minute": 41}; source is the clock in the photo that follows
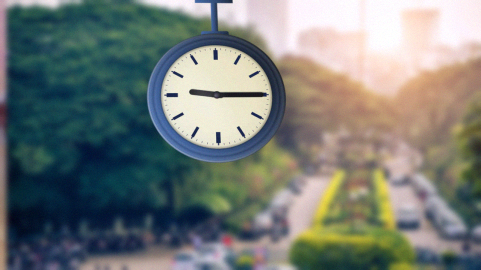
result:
{"hour": 9, "minute": 15}
